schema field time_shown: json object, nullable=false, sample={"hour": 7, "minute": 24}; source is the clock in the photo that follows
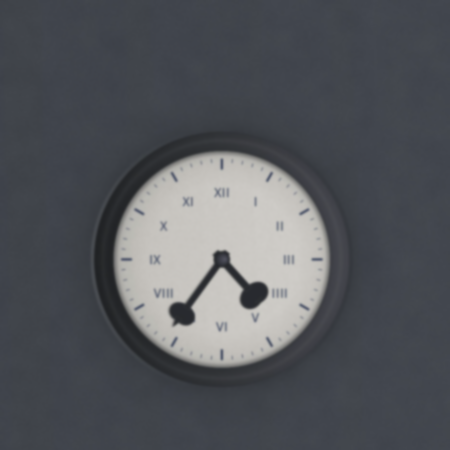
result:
{"hour": 4, "minute": 36}
